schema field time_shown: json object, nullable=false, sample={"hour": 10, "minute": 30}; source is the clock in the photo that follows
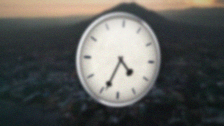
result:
{"hour": 4, "minute": 34}
